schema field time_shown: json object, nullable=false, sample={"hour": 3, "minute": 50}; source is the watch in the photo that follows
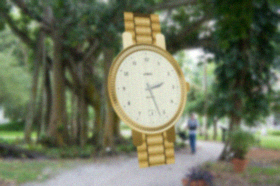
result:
{"hour": 2, "minute": 27}
